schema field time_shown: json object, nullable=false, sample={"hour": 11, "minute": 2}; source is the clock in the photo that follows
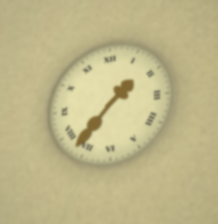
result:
{"hour": 1, "minute": 37}
